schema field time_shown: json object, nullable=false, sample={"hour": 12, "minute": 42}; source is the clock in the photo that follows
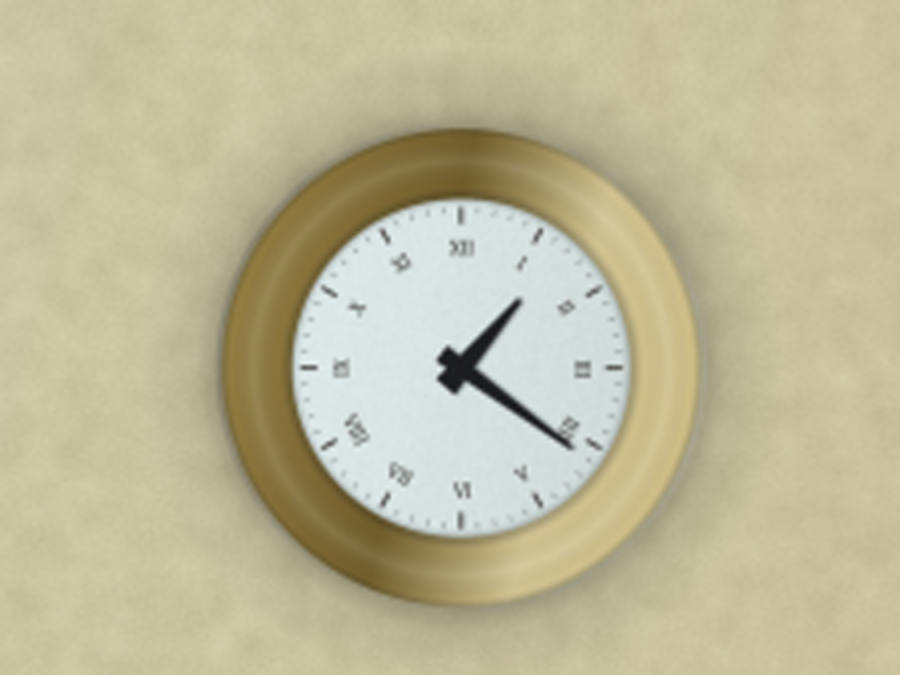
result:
{"hour": 1, "minute": 21}
